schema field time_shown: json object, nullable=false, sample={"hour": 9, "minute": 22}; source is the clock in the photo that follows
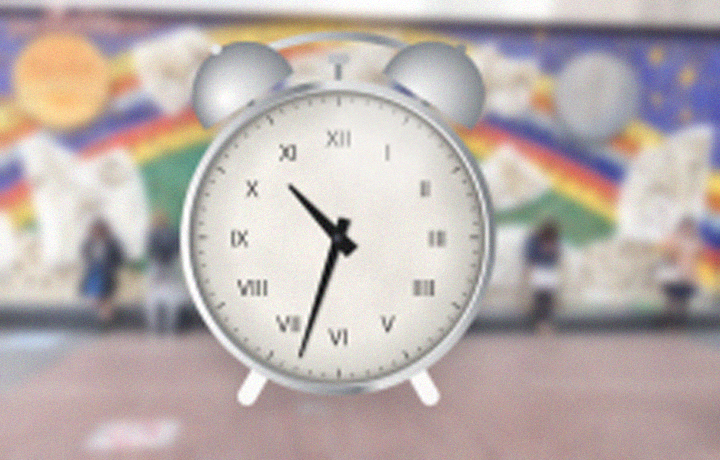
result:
{"hour": 10, "minute": 33}
